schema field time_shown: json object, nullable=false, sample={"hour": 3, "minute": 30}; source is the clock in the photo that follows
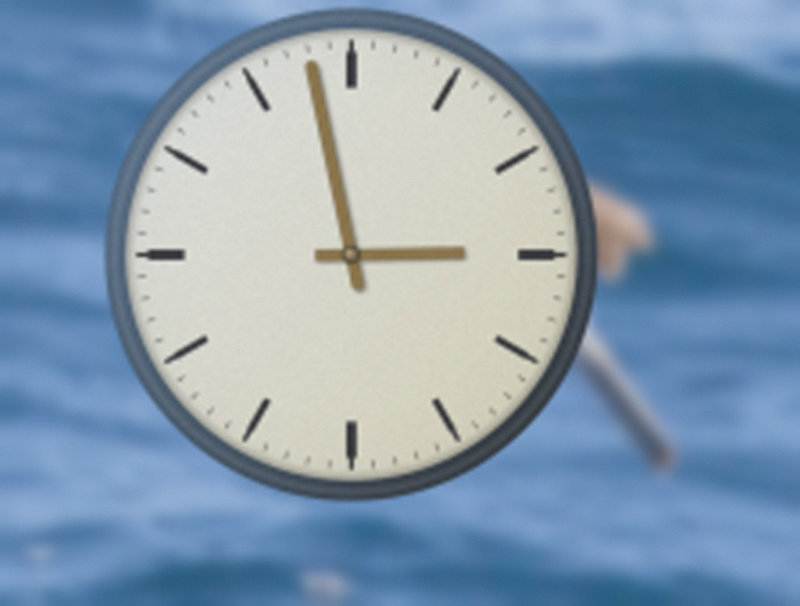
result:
{"hour": 2, "minute": 58}
